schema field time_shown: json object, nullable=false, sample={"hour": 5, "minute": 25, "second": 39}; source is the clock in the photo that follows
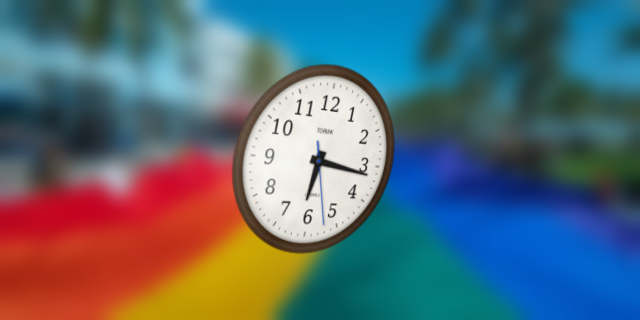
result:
{"hour": 6, "minute": 16, "second": 27}
